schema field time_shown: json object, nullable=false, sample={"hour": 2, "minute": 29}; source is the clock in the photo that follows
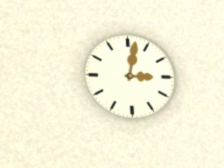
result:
{"hour": 3, "minute": 2}
